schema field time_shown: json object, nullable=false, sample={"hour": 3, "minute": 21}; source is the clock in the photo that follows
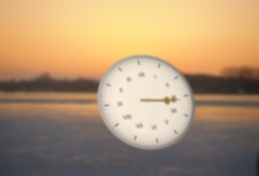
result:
{"hour": 3, "minute": 16}
